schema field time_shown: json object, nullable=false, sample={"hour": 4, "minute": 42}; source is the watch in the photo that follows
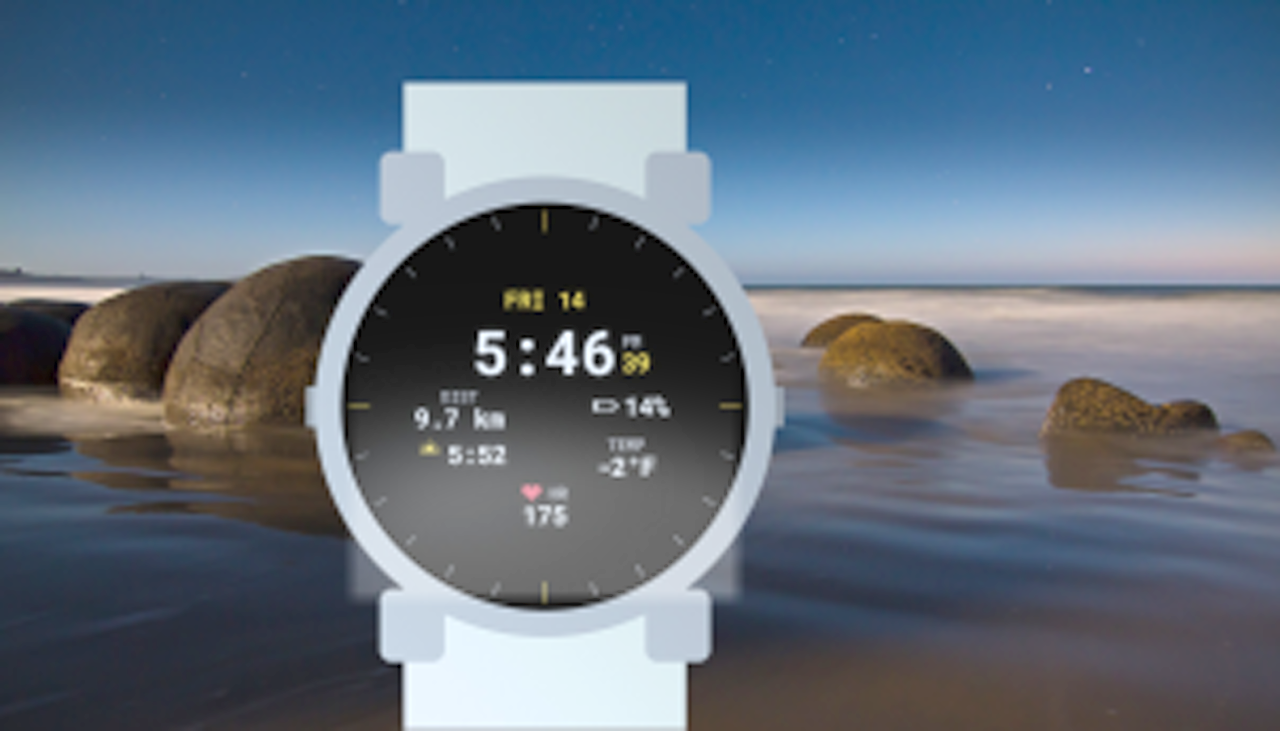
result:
{"hour": 5, "minute": 46}
